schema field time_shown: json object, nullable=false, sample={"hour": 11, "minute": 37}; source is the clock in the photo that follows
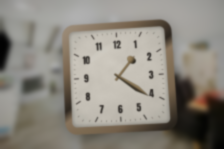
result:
{"hour": 1, "minute": 21}
